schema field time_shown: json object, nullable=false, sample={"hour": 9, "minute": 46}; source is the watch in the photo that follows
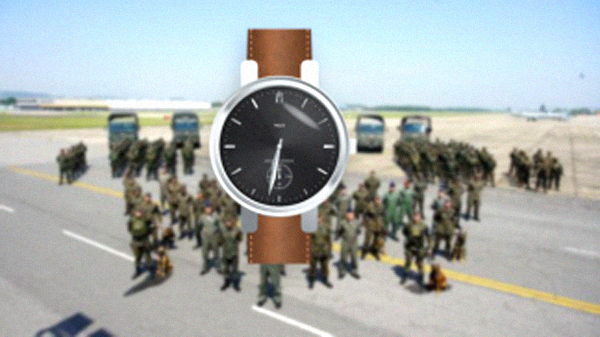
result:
{"hour": 6, "minute": 32}
